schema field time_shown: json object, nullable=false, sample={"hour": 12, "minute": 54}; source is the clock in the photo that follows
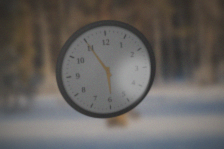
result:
{"hour": 5, "minute": 55}
